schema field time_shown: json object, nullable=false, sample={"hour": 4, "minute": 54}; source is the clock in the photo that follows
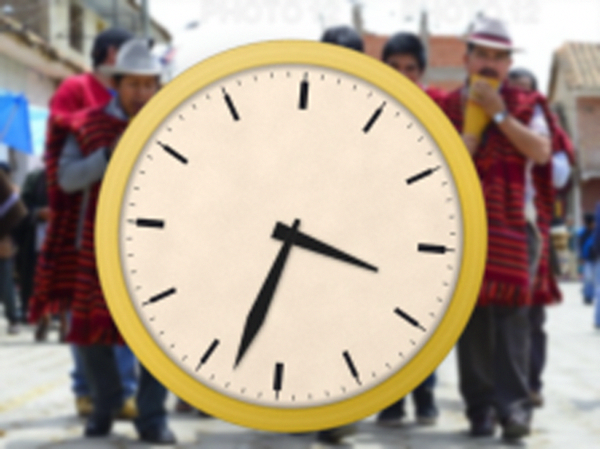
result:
{"hour": 3, "minute": 33}
